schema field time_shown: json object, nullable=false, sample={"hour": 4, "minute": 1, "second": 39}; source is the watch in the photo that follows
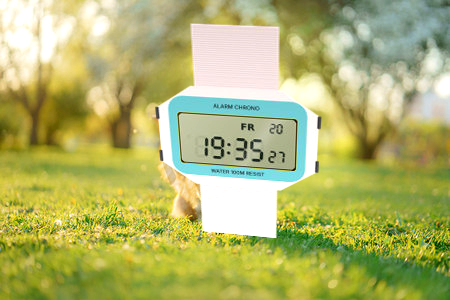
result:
{"hour": 19, "minute": 35, "second": 27}
